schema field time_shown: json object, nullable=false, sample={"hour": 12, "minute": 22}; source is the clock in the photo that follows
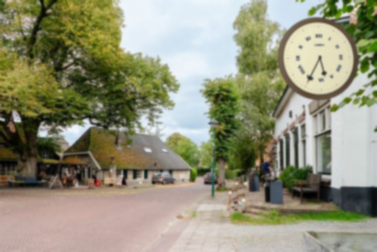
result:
{"hour": 5, "minute": 35}
